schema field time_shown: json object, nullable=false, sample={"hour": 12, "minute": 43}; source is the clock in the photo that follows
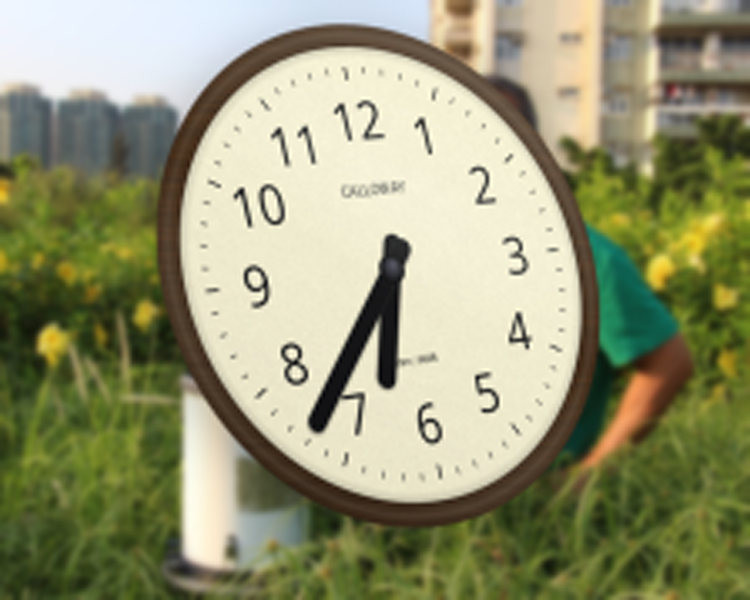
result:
{"hour": 6, "minute": 37}
